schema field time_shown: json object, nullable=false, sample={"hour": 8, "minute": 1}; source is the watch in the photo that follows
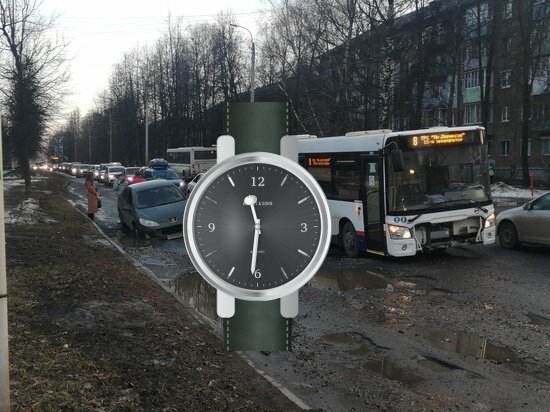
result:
{"hour": 11, "minute": 31}
